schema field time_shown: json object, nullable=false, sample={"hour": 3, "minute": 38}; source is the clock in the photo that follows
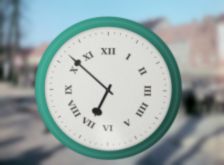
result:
{"hour": 6, "minute": 52}
